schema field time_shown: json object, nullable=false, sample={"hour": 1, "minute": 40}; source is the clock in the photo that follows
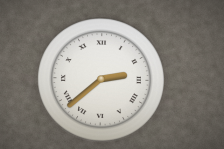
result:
{"hour": 2, "minute": 38}
